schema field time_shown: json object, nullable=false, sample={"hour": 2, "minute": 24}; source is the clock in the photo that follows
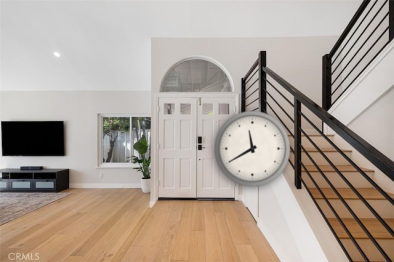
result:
{"hour": 11, "minute": 40}
